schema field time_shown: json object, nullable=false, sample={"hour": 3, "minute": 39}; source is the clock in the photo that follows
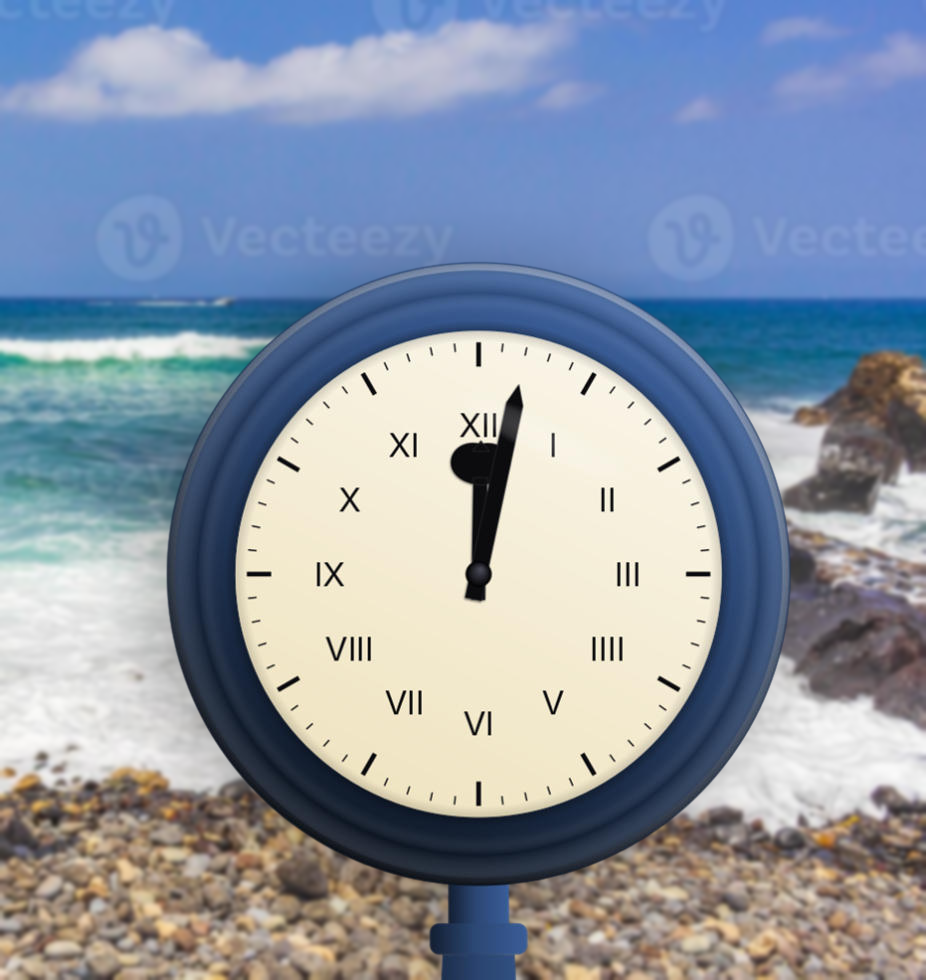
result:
{"hour": 12, "minute": 2}
